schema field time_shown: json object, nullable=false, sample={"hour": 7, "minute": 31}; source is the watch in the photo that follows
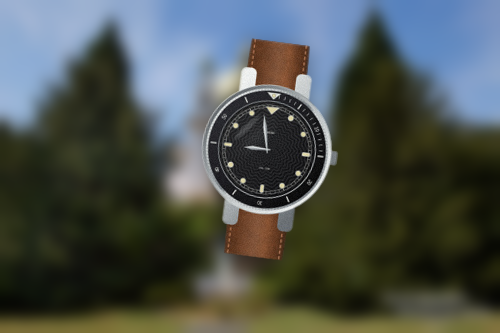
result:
{"hour": 8, "minute": 58}
